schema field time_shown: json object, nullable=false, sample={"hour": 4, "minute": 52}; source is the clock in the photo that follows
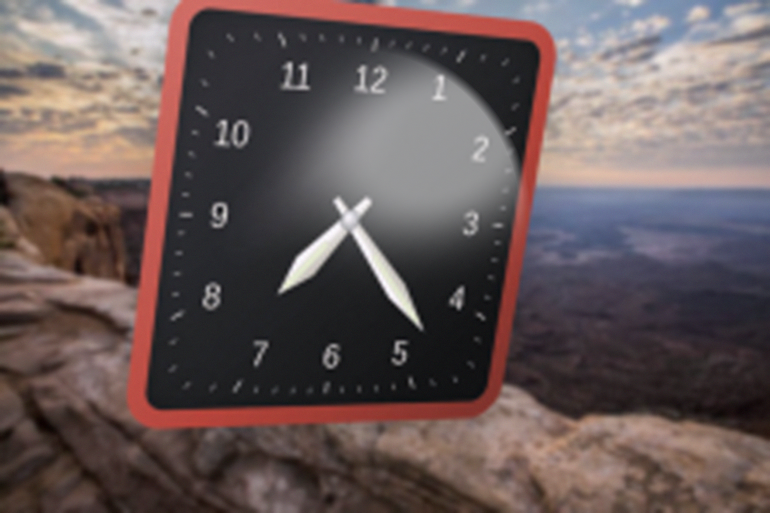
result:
{"hour": 7, "minute": 23}
